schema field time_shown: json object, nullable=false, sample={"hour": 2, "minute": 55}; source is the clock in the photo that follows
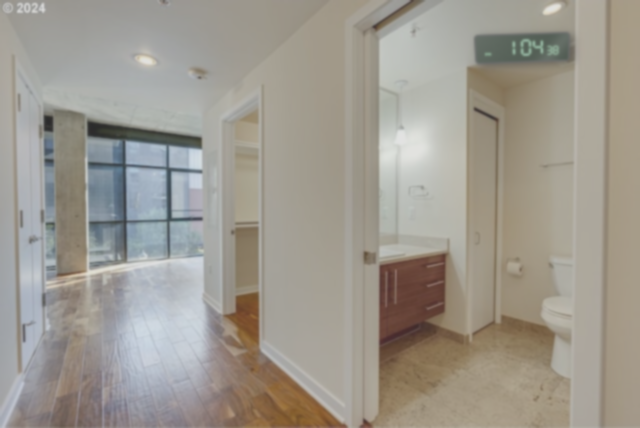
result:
{"hour": 1, "minute": 4}
